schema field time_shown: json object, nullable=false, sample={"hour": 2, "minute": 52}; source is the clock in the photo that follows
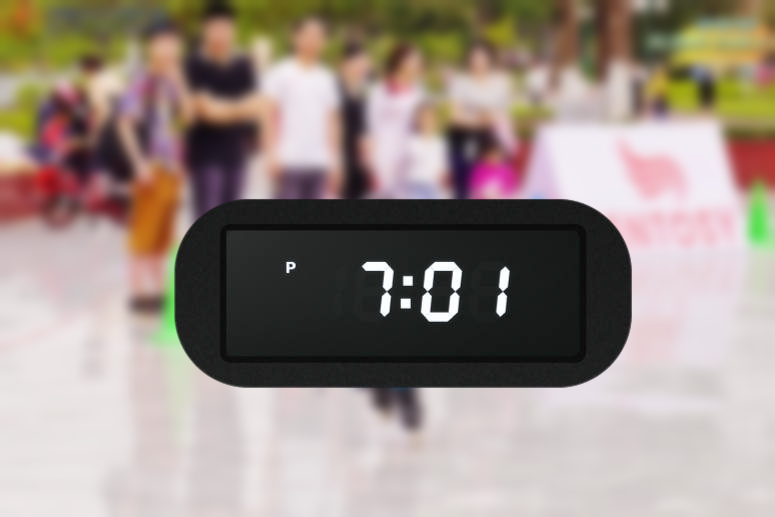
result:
{"hour": 7, "minute": 1}
